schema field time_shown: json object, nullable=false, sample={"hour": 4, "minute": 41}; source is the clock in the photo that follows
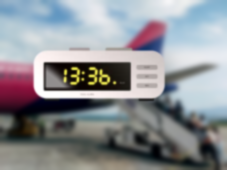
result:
{"hour": 13, "minute": 36}
